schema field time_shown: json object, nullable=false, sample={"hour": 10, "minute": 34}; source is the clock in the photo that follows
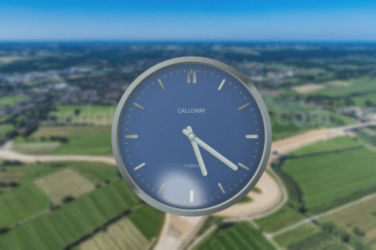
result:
{"hour": 5, "minute": 21}
